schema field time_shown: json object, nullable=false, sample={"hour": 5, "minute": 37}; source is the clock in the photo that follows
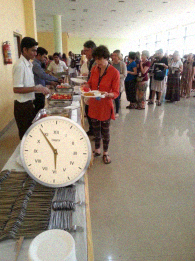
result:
{"hour": 5, "minute": 54}
